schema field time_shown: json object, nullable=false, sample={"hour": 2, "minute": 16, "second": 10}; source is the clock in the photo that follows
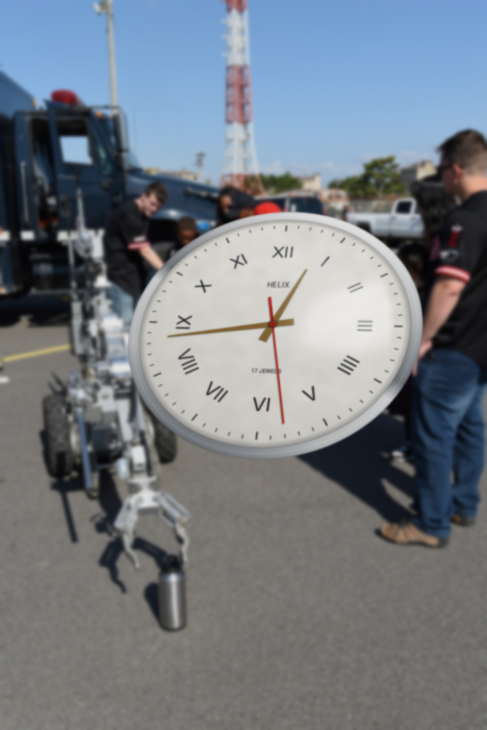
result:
{"hour": 12, "minute": 43, "second": 28}
